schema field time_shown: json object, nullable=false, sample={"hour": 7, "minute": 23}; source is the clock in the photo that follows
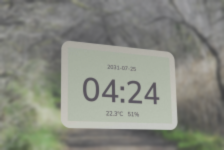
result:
{"hour": 4, "minute": 24}
